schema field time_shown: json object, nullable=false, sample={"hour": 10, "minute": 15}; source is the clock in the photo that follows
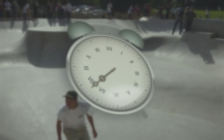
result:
{"hour": 7, "minute": 38}
